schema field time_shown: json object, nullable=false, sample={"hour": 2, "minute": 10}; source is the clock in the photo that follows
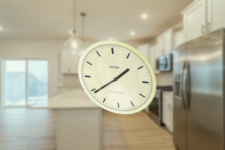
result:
{"hour": 1, "minute": 39}
